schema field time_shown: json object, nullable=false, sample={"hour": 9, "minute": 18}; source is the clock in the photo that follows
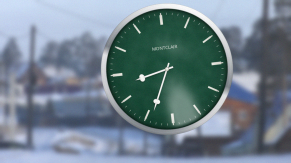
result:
{"hour": 8, "minute": 34}
